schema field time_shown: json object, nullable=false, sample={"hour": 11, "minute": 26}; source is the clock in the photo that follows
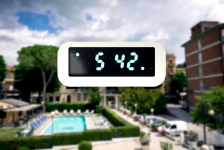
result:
{"hour": 5, "minute": 42}
